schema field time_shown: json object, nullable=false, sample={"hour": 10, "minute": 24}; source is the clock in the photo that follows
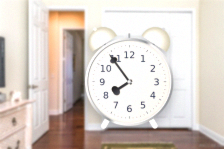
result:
{"hour": 7, "minute": 54}
